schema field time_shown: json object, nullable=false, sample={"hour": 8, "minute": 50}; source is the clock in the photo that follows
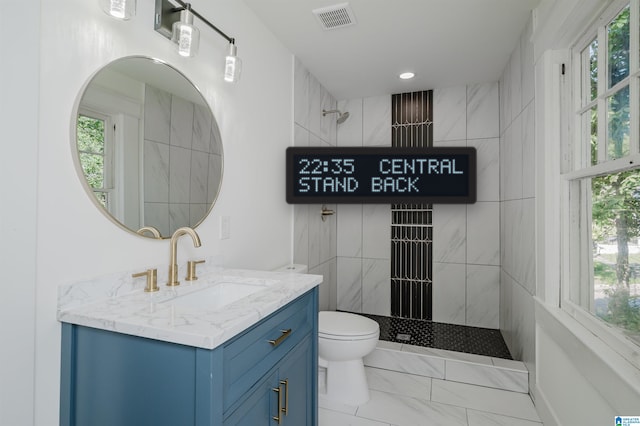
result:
{"hour": 22, "minute": 35}
